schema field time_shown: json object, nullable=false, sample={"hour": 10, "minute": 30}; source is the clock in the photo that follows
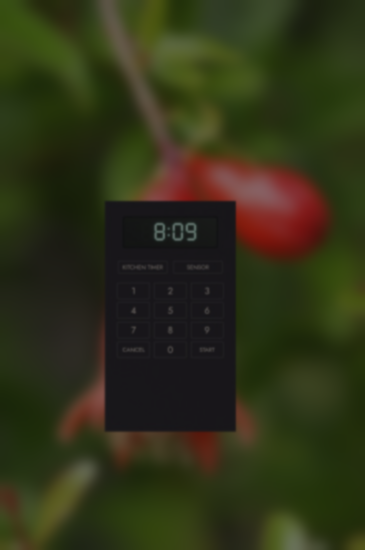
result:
{"hour": 8, "minute": 9}
